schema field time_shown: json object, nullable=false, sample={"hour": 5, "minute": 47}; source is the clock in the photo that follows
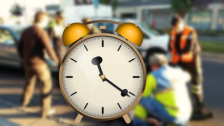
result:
{"hour": 11, "minute": 21}
